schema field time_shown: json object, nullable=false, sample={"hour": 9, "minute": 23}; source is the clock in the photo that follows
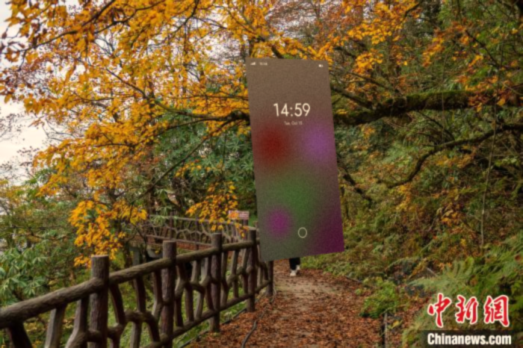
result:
{"hour": 14, "minute": 59}
